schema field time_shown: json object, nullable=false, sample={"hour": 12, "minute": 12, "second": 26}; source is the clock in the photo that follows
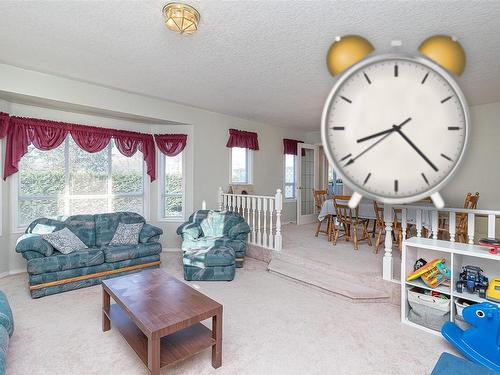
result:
{"hour": 8, "minute": 22, "second": 39}
